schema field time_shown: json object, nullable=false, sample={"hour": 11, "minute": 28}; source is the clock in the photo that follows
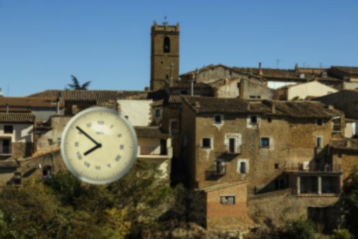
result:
{"hour": 7, "minute": 51}
